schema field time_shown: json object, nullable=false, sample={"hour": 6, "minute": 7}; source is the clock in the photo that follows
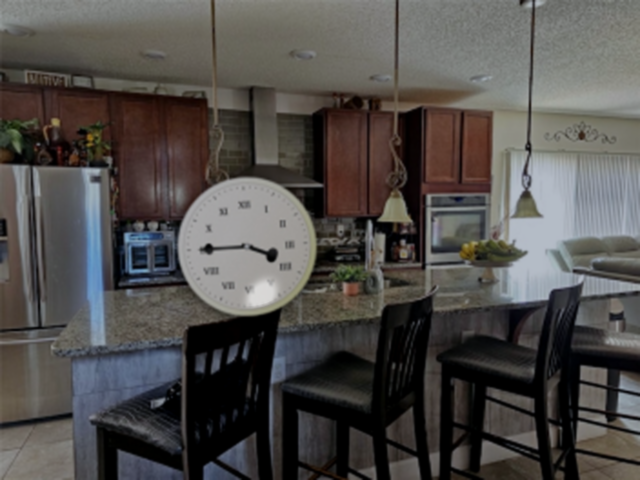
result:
{"hour": 3, "minute": 45}
